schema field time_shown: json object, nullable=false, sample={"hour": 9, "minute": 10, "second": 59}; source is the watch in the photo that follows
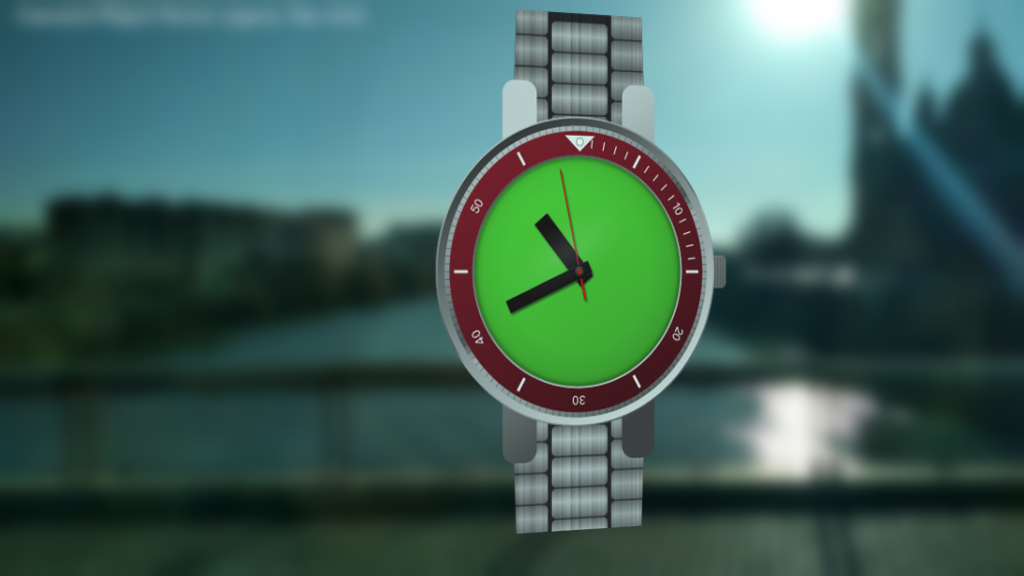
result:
{"hour": 10, "minute": 40, "second": 58}
